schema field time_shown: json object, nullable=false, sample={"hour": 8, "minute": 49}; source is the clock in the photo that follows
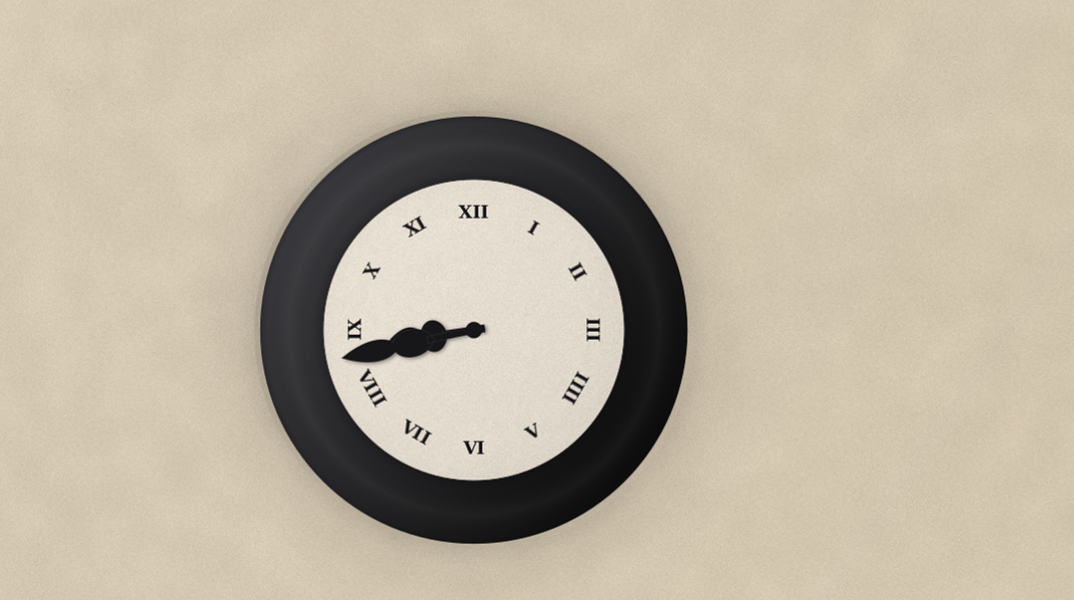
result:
{"hour": 8, "minute": 43}
